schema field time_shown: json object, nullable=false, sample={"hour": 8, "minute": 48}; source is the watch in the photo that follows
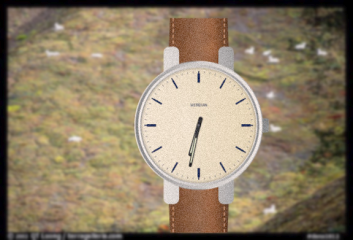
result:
{"hour": 6, "minute": 32}
